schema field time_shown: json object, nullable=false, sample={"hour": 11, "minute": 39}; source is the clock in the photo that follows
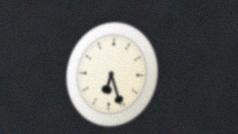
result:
{"hour": 6, "minute": 26}
